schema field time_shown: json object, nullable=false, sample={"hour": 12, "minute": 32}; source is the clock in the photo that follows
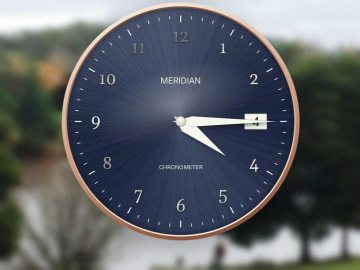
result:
{"hour": 4, "minute": 15}
